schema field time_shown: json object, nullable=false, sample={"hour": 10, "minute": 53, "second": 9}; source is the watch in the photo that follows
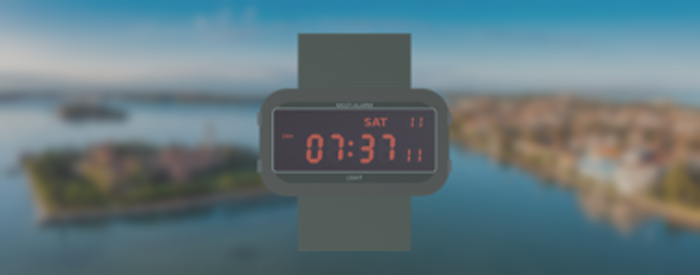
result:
{"hour": 7, "minute": 37, "second": 11}
